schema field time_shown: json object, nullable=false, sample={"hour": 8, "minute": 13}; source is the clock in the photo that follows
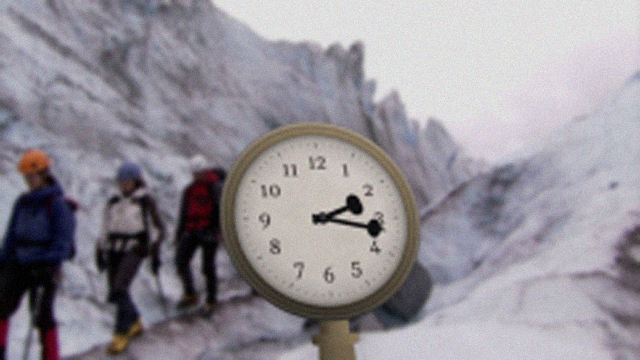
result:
{"hour": 2, "minute": 17}
